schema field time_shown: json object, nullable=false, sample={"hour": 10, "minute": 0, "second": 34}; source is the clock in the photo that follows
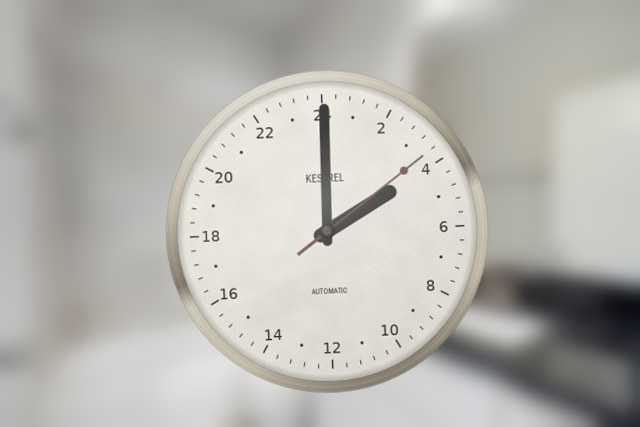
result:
{"hour": 4, "minute": 0, "second": 9}
